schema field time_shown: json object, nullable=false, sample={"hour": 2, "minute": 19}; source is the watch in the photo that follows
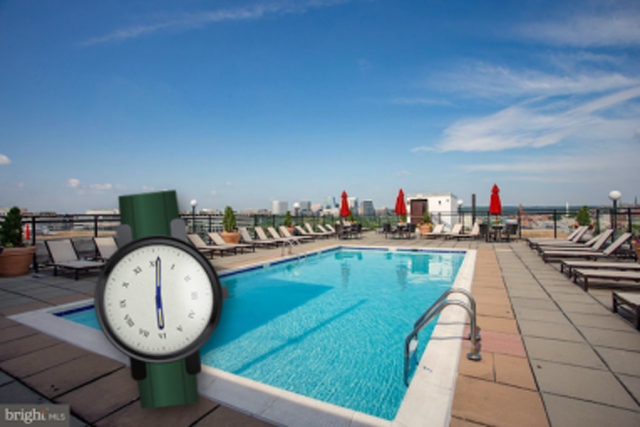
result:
{"hour": 6, "minute": 1}
